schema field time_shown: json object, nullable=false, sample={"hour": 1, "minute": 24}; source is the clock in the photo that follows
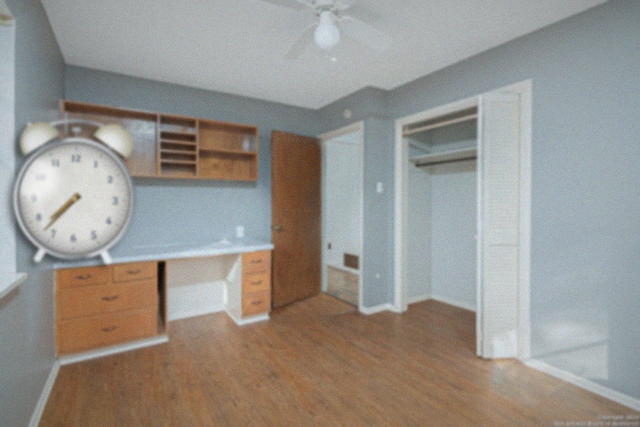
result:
{"hour": 7, "minute": 37}
